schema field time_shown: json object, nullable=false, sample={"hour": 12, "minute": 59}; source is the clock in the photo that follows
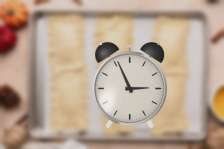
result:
{"hour": 2, "minute": 56}
